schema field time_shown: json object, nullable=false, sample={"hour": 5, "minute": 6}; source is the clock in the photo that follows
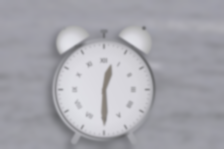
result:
{"hour": 12, "minute": 30}
